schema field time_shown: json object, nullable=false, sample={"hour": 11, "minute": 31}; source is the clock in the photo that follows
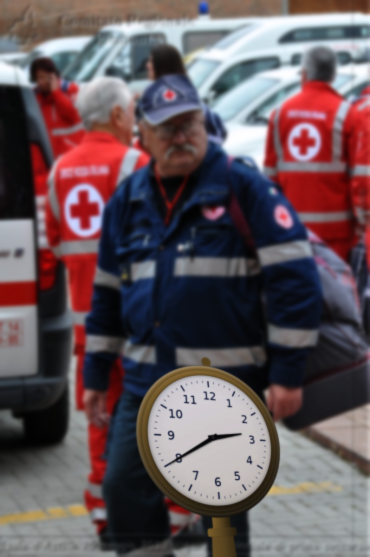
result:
{"hour": 2, "minute": 40}
